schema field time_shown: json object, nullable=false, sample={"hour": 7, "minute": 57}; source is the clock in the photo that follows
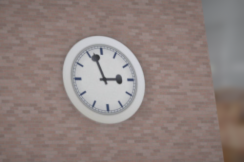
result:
{"hour": 2, "minute": 57}
